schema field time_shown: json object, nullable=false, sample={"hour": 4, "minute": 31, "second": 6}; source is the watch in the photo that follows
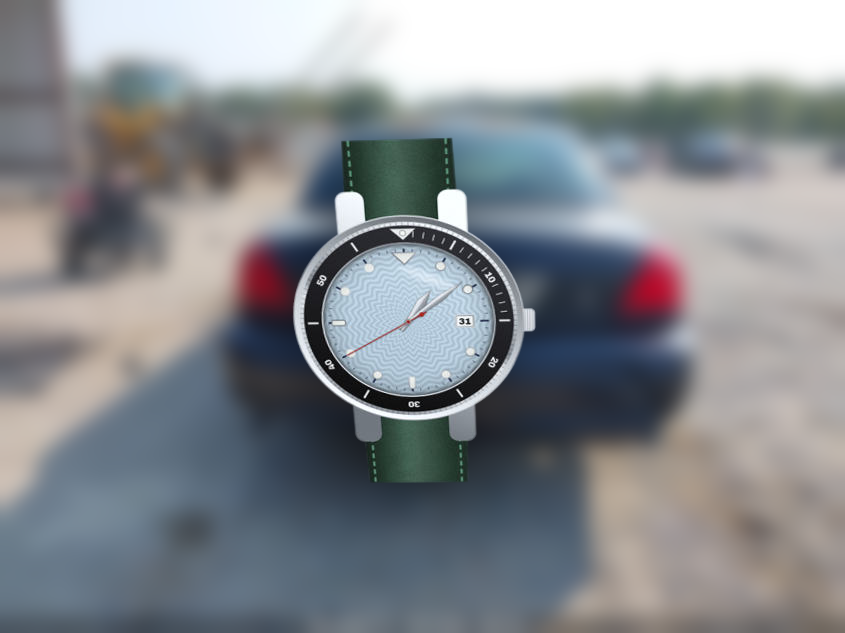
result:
{"hour": 1, "minute": 8, "second": 40}
